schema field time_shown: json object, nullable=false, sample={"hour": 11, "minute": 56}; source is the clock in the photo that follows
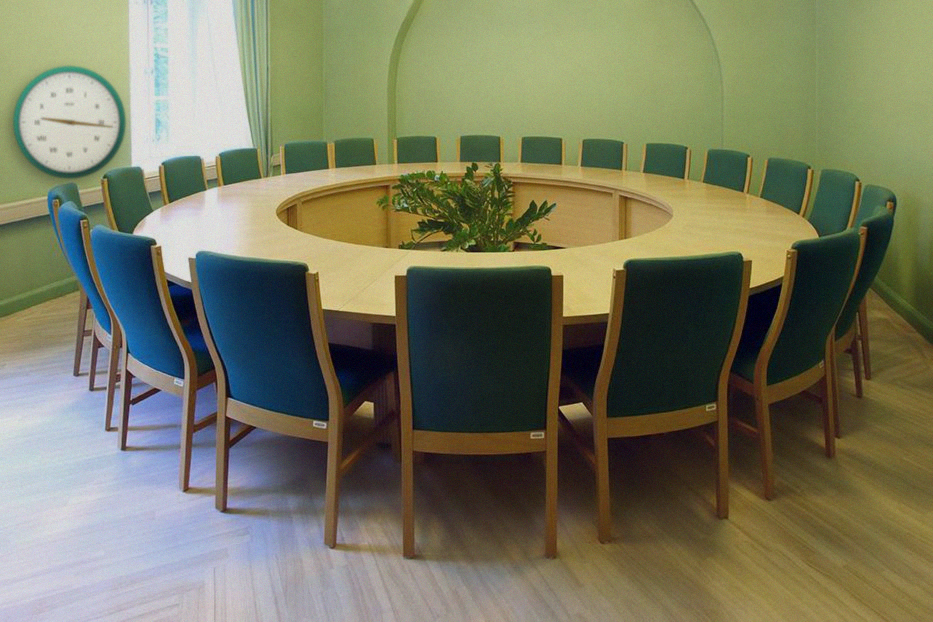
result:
{"hour": 9, "minute": 16}
